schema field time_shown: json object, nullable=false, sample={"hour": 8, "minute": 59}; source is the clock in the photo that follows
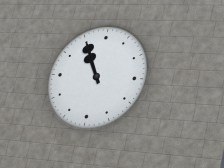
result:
{"hour": 10, "minute": 55}
